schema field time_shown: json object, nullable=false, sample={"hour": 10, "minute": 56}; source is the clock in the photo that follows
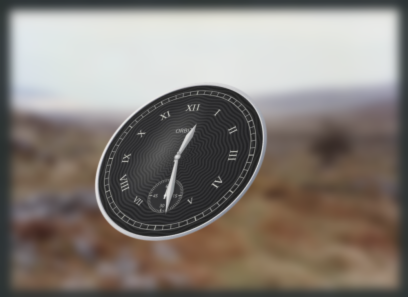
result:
{"hour": 12, "minute": 29}
